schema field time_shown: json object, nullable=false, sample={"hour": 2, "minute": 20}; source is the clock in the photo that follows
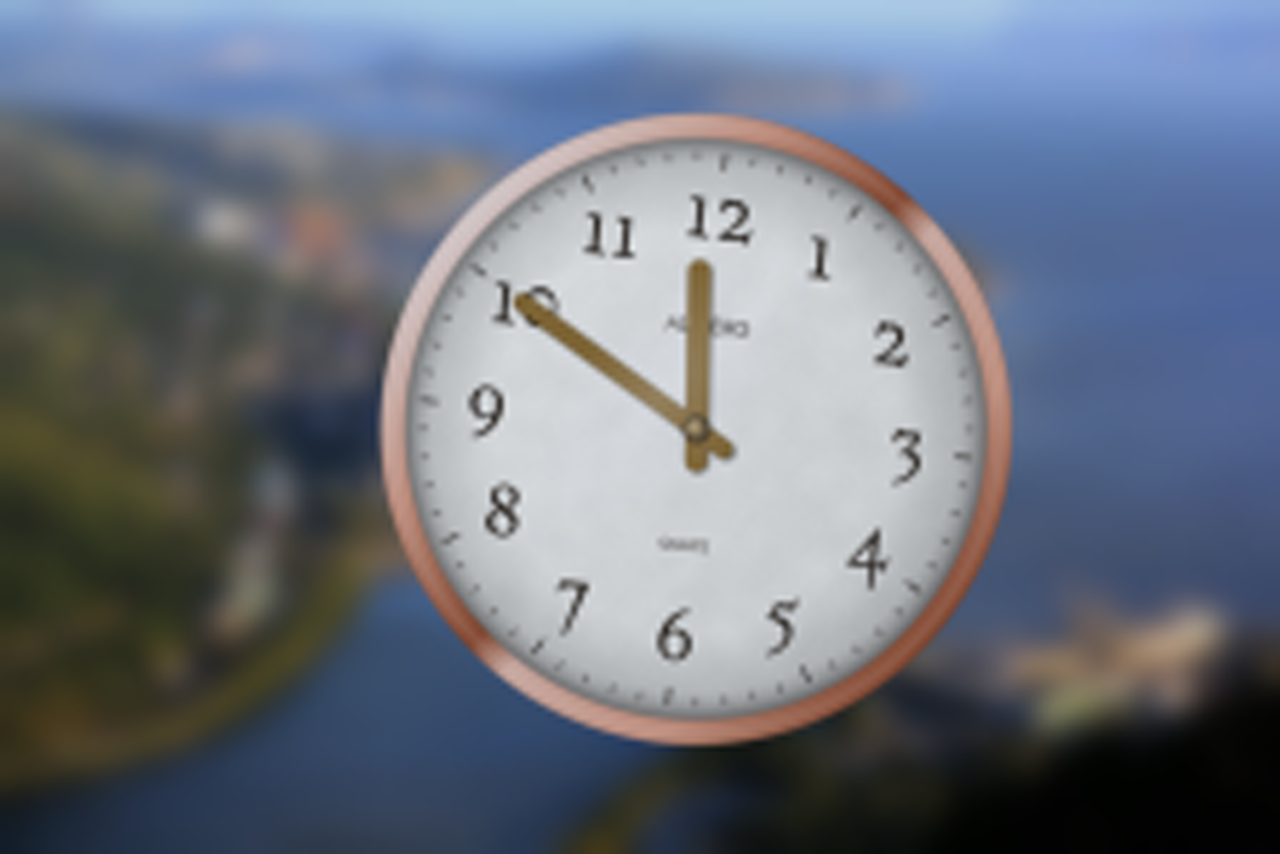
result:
{"hour": 11, "minute": 50}
